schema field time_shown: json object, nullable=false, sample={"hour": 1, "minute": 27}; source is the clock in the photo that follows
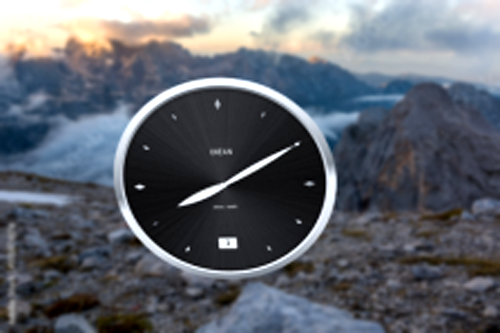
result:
{"hour": 8, "minute": 10}
